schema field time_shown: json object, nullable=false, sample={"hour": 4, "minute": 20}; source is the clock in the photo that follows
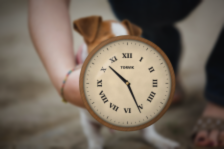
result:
{"hour": 10, "minute": 26}
